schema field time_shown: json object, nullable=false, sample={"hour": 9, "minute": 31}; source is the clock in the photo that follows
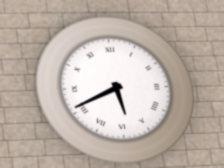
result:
{"hour": 5, "minute": 41}
